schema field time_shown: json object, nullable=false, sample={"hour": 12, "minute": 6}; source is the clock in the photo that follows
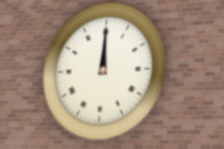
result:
{"hour": 12, "minute": 0}
